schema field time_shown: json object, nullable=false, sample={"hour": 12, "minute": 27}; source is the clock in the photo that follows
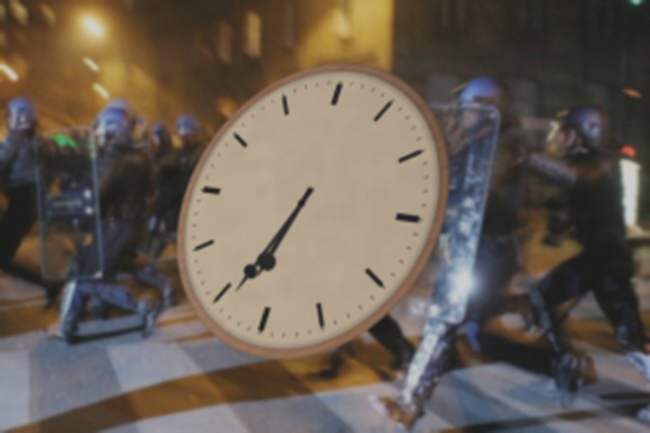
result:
{"hour": 6, "minute": 34}
